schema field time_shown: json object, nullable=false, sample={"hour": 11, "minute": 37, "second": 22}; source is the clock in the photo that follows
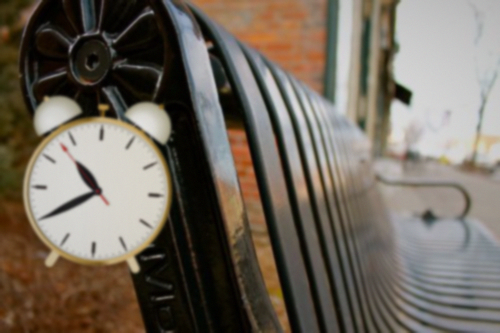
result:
{"hour": 10, "minute": 39, "second": 53}
